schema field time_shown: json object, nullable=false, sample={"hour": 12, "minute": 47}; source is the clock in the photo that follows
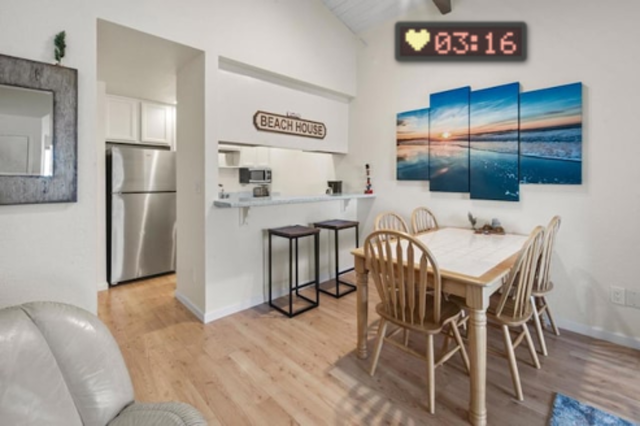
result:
{"hour": 3, "minute": 16}
